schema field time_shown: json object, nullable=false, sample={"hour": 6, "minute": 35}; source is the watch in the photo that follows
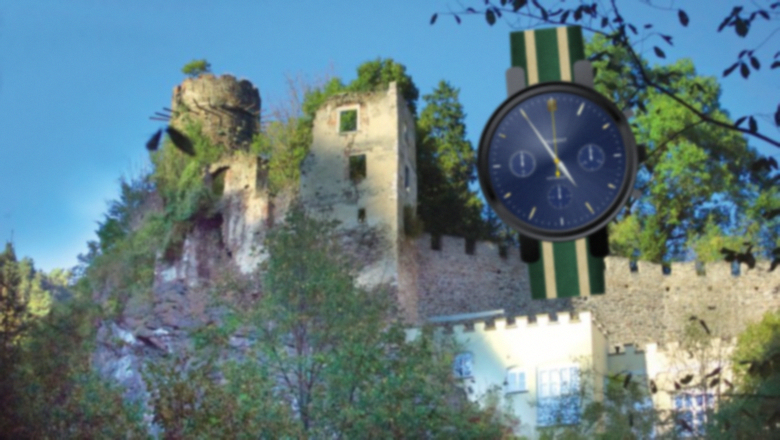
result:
{"hour": 4, "minute": 55}
